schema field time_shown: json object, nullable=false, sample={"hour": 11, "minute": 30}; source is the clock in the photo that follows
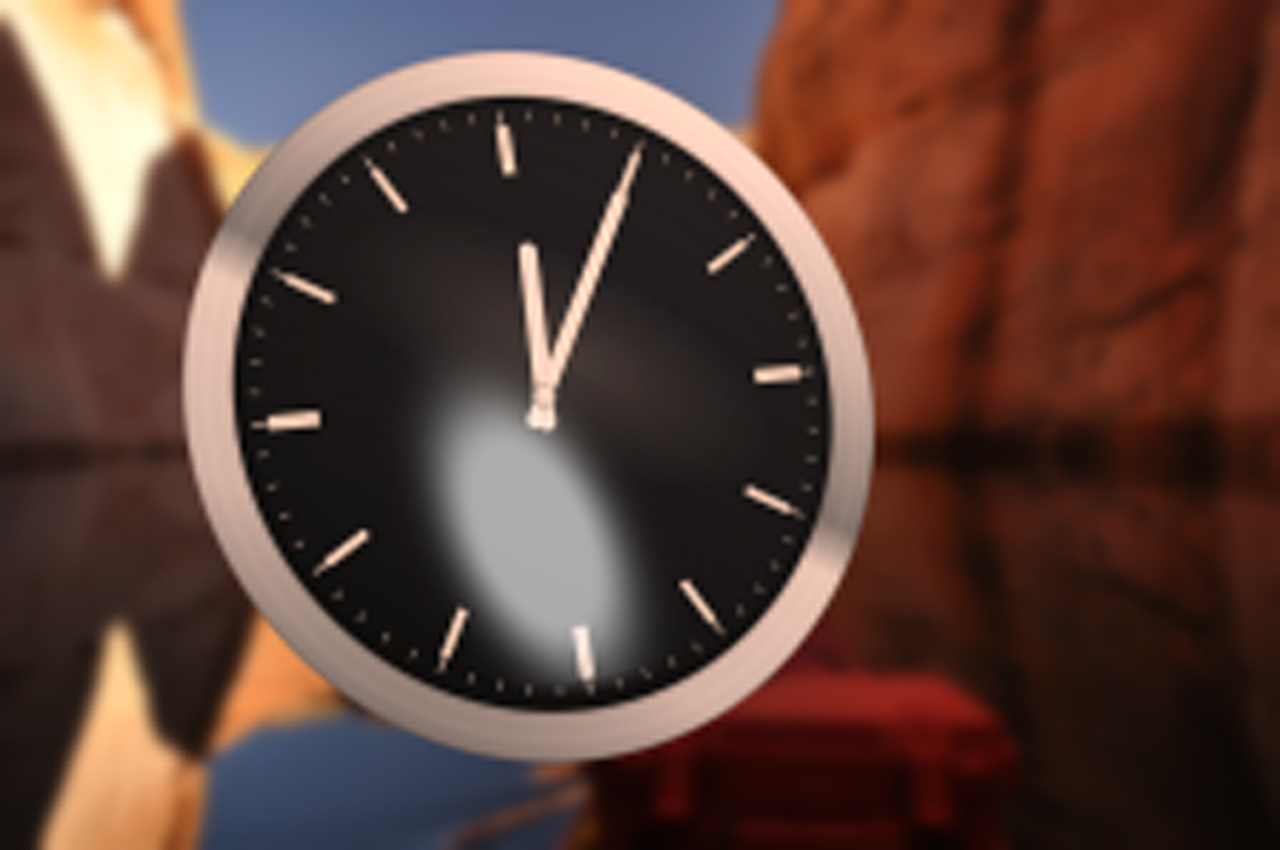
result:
{"hour": 12, "minute": 5}
